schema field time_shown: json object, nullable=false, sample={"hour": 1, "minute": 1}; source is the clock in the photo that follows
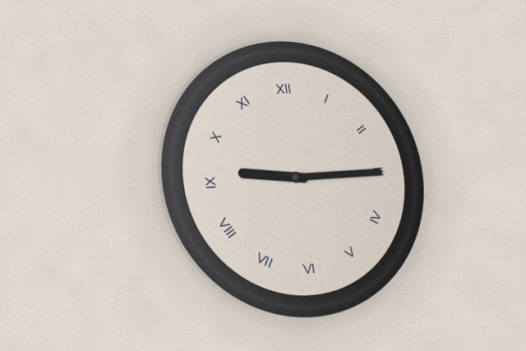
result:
{"hour": 9, "minute": 15}
